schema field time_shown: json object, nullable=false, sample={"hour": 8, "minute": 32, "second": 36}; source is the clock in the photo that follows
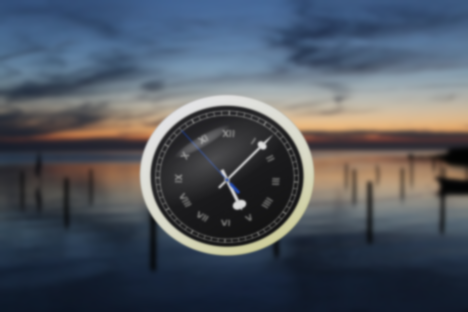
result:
{"hour": 5, "minute": 6, "second": 53}
